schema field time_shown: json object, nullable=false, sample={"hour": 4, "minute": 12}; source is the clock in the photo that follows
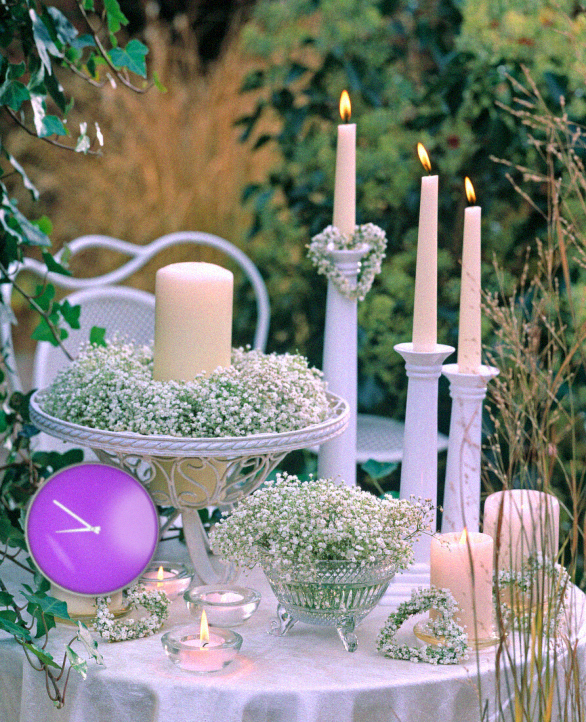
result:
{"hour": 8, "minute": 51}
